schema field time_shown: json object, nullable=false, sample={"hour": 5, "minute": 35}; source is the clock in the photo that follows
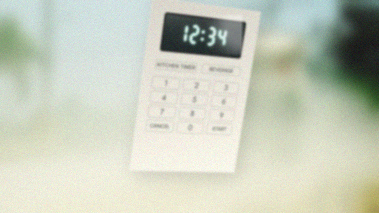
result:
{"hour": 12, "minute": 34}
